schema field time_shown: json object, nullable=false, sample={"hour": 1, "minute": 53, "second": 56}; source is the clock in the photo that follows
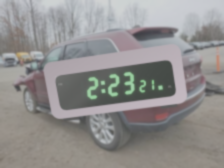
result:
{"hour": 2, "minute": 23, "second": 21}
